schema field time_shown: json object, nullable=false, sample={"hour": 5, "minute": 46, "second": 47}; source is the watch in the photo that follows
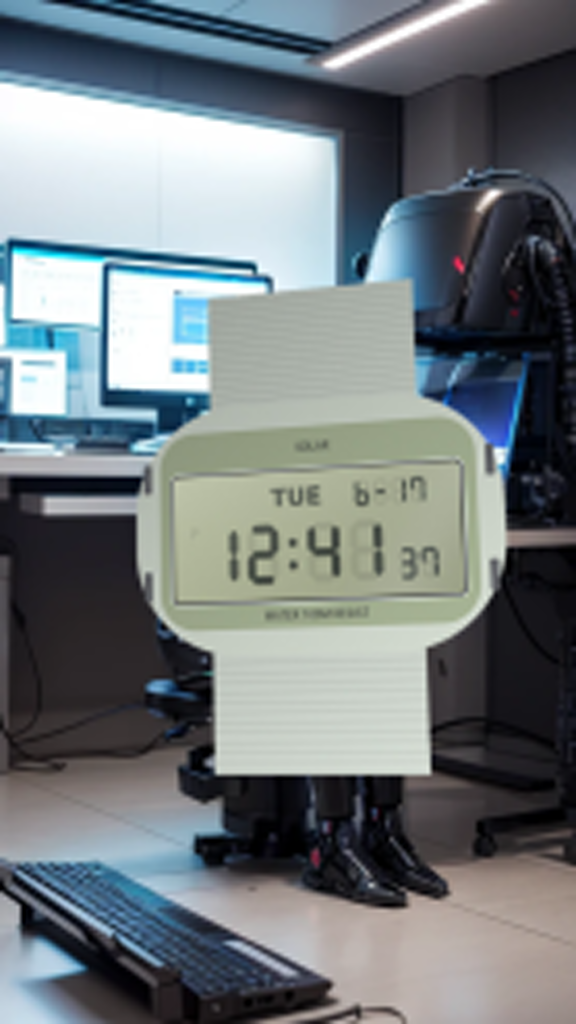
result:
{"hour": 12, "minute": 41, "second": 37}
